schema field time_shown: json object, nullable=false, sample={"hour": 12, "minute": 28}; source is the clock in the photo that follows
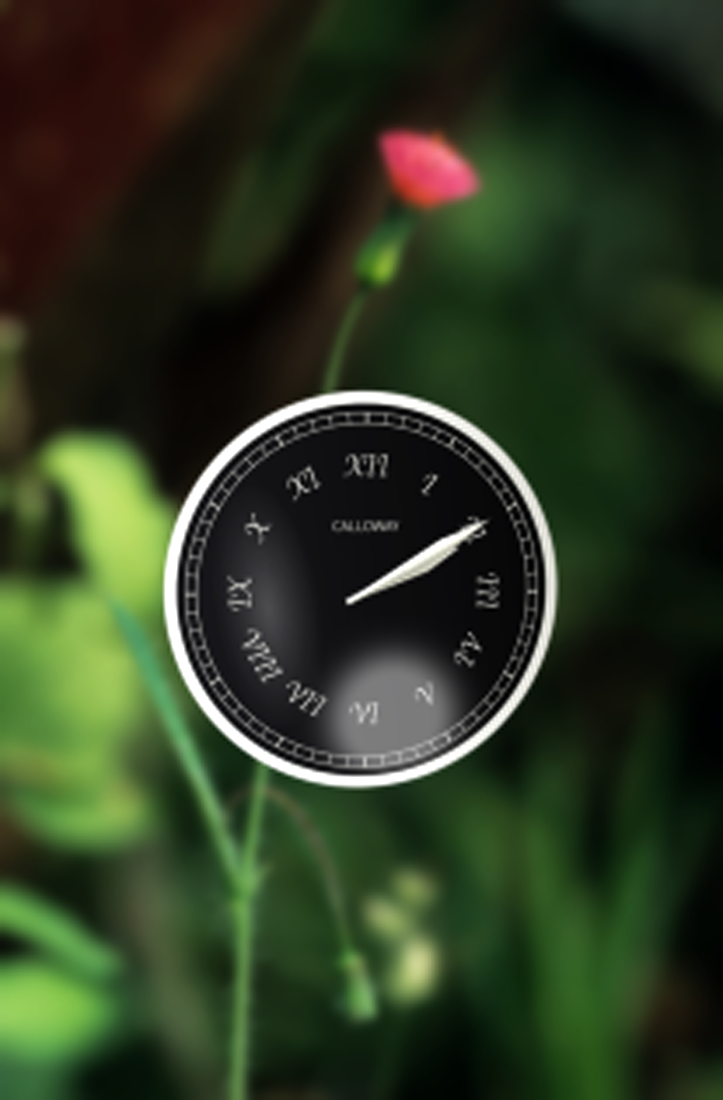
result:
{"hour": 2, "minute": 10}
